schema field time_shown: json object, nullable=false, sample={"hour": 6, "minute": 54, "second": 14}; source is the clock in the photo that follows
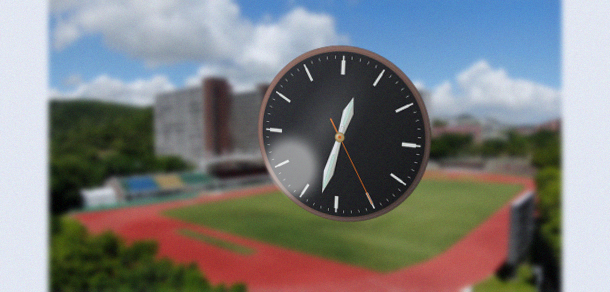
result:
{"hour": 12, "minute": 32, "second": 25}
